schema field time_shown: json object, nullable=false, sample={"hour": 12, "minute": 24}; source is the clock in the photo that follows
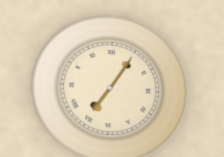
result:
{"hour": 7, "minute": 5}
